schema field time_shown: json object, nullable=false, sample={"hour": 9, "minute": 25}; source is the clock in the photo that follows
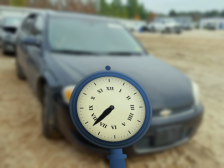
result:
{"hour": 7, "minute": 38}
